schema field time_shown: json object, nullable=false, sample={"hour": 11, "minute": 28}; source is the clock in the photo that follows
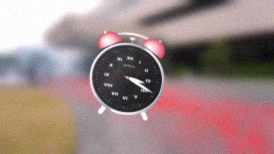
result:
{"hour": 3, "minute": 19}
